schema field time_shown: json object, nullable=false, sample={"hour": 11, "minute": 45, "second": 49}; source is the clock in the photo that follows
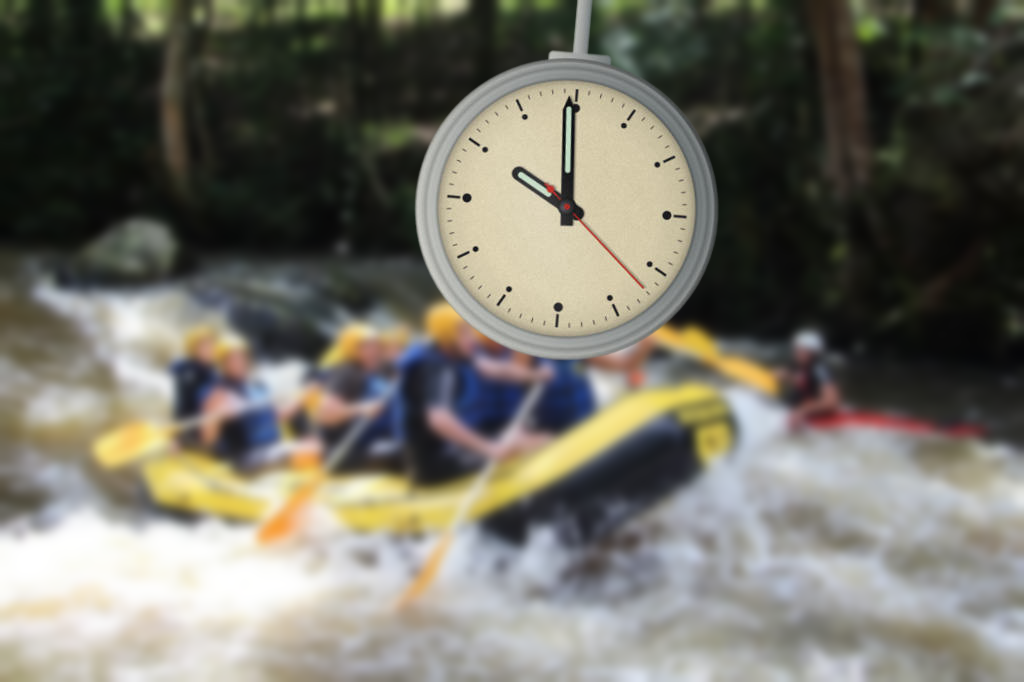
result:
{"hour": 9, "minute": 59, "second": 22}
